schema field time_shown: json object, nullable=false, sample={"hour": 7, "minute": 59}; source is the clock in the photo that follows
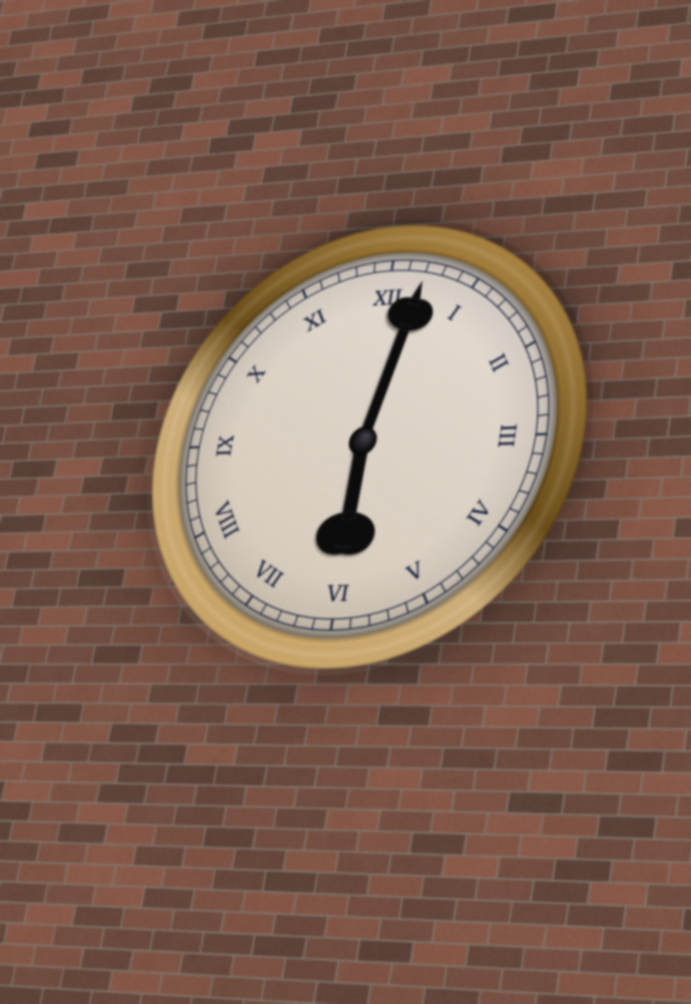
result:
{"hour": 6, "minute": 2}
